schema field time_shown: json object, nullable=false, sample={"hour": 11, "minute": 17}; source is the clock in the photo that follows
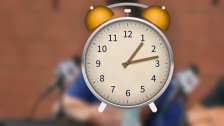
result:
{"hour": 1, "minute": 13}
